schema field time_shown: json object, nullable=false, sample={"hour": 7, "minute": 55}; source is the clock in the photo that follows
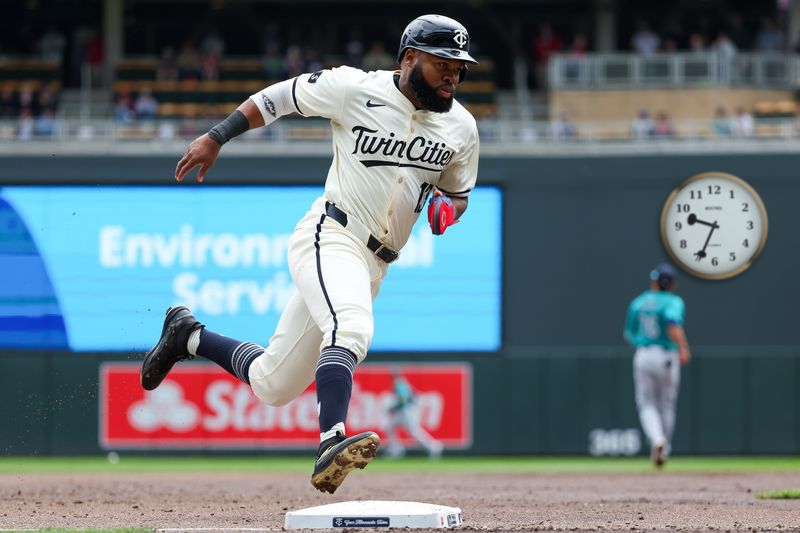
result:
{"hour": 9, "minute": 34}
